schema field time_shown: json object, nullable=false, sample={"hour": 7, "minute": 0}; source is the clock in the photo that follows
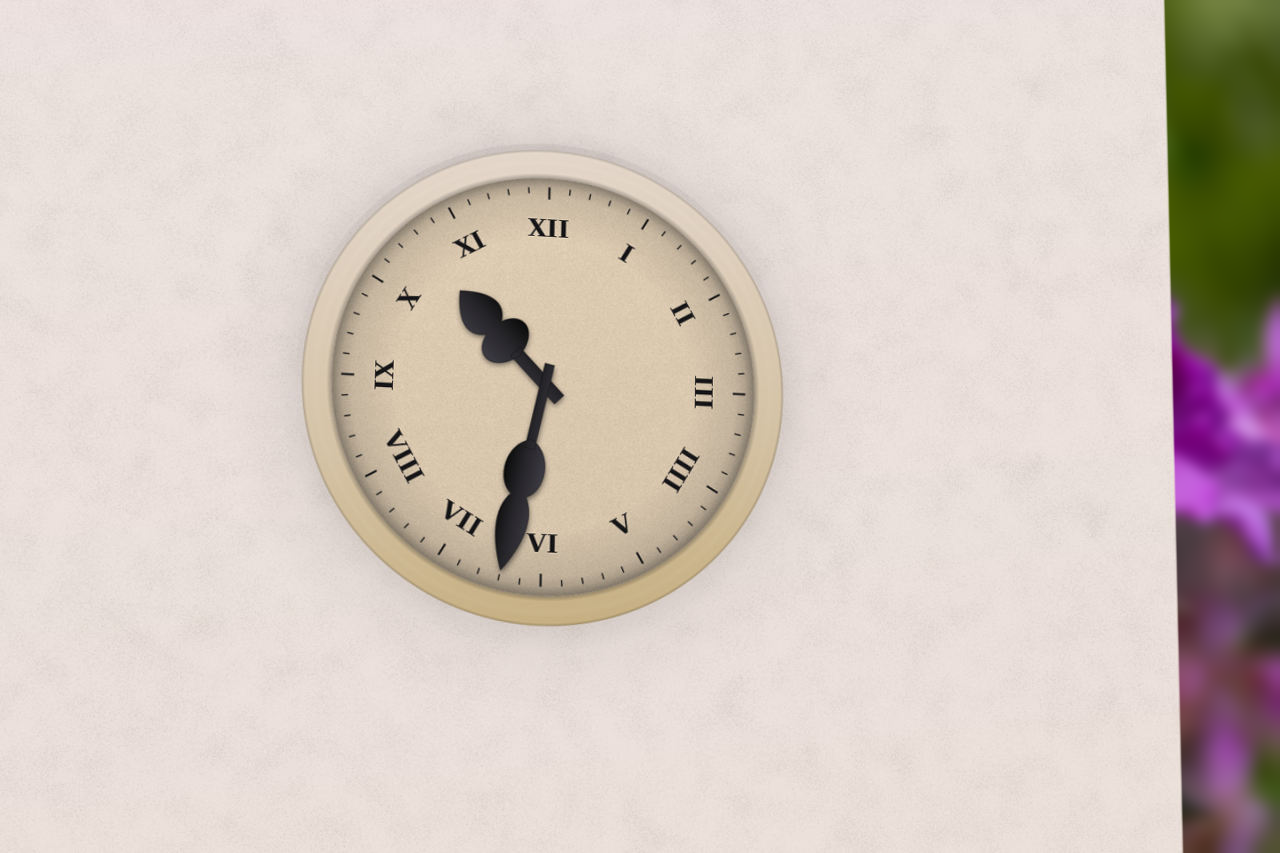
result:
{"hour": 10, "minute": 32}
